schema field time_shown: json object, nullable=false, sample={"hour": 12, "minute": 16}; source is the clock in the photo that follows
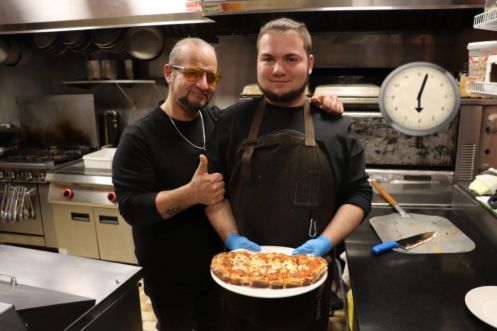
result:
{"hour": 6, "minute": 3}
